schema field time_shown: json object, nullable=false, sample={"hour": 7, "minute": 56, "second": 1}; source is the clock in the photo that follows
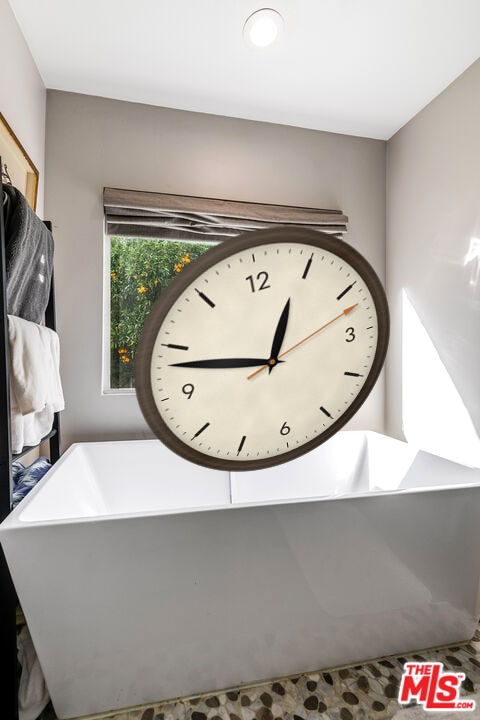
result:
{"hour": 12, "minute": 48, "second": 12}
